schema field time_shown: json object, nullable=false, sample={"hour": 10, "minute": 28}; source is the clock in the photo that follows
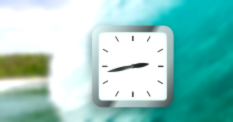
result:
{"hour": 2, "minute": 43}
